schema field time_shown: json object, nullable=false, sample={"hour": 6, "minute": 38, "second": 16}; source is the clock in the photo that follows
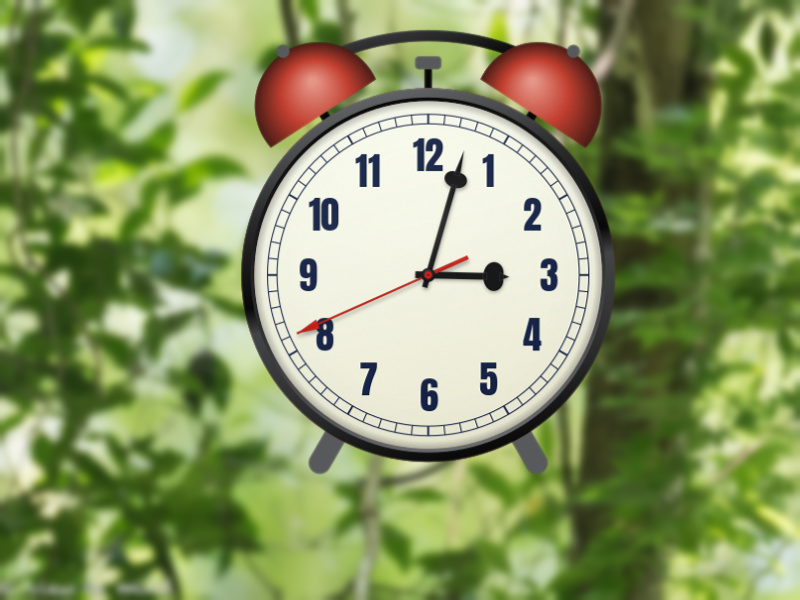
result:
{"hour": 3, "minute": 2, "second": 41}
